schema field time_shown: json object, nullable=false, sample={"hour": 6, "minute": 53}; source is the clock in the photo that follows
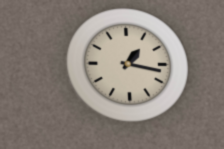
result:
{"hour": 1, "minute": 17}
